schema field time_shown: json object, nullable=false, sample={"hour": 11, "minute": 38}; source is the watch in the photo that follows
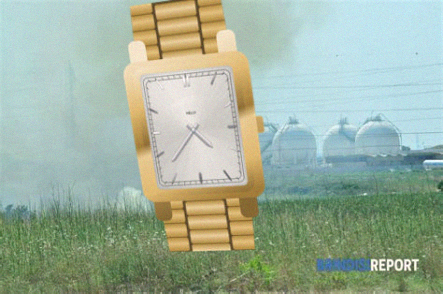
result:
{"hour": 4, "minute": 37}
